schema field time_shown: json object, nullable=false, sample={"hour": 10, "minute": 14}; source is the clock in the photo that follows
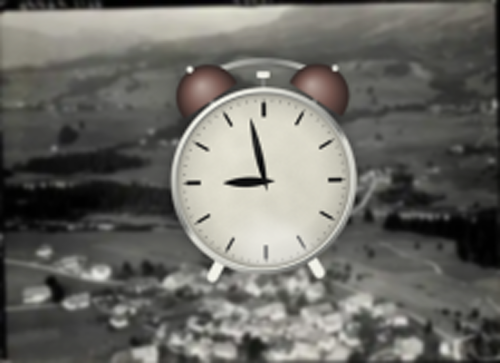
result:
{"hour": 8, "minute": 58}
